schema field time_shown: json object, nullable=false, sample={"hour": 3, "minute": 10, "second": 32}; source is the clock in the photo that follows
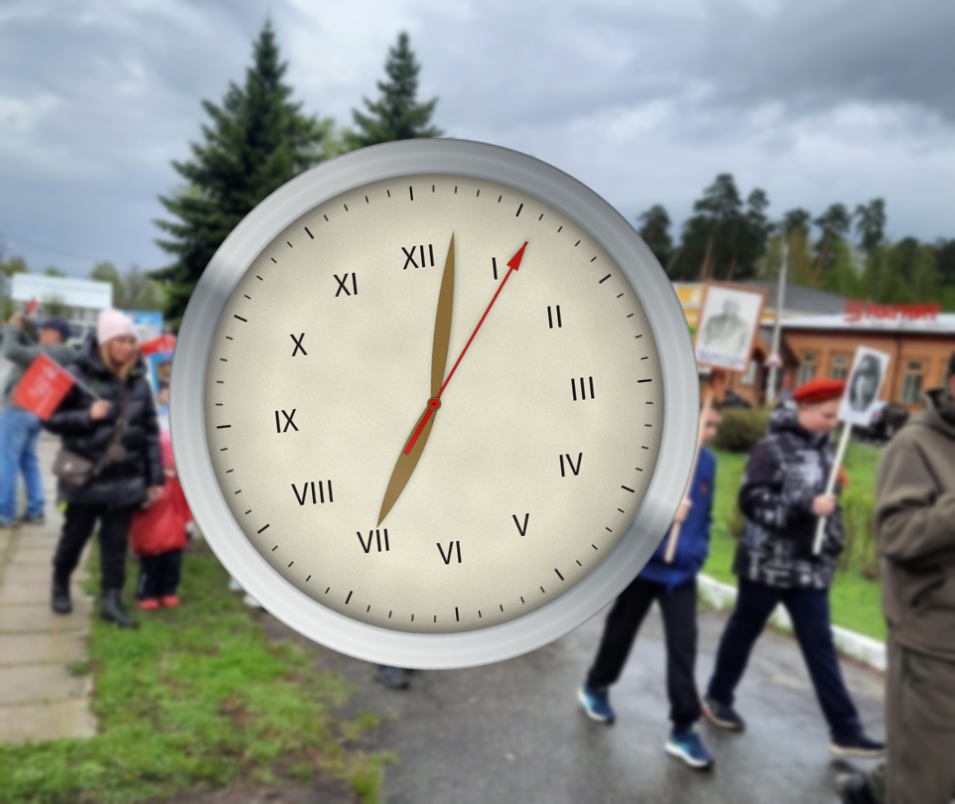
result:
{"hour": 7, "minute": 2, "second": 6}
